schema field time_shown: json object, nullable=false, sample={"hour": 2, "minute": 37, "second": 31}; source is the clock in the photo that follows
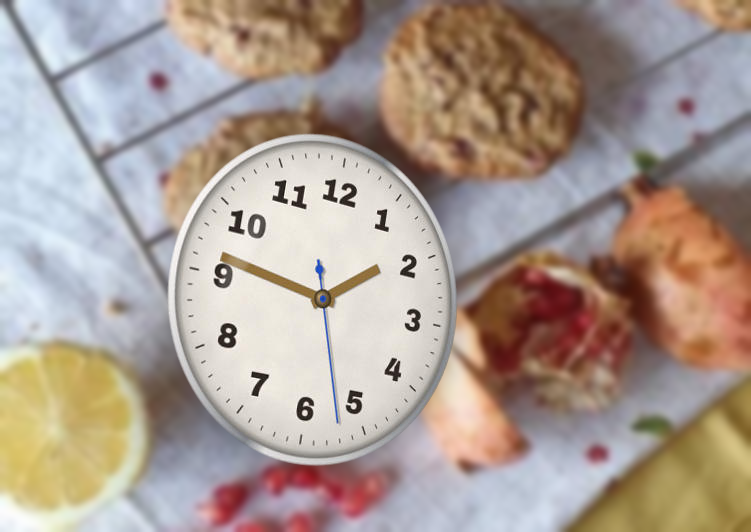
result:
{"hour": 1, "minute": 46, "second": 27}
